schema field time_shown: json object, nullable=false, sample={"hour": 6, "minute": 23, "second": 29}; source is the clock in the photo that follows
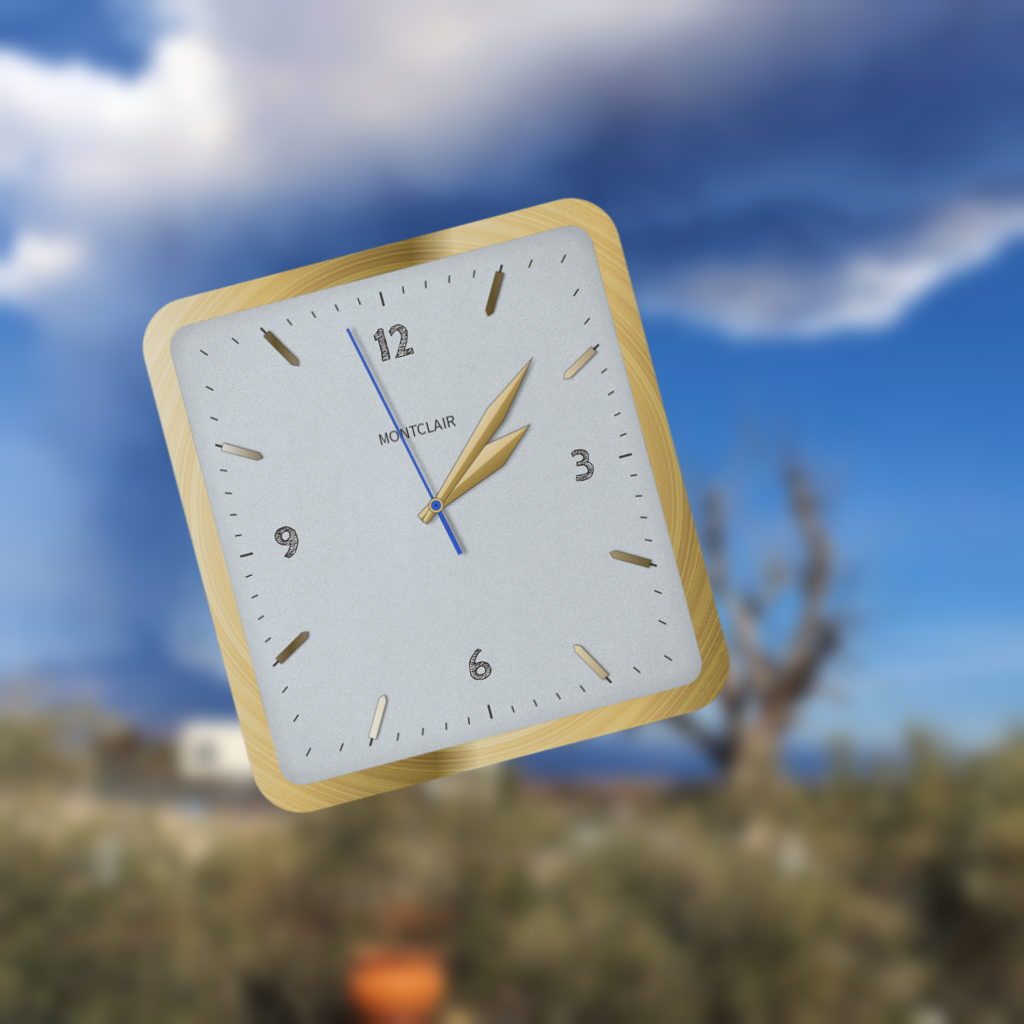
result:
{"hour": 2, "minute": 7, "second": 58}
